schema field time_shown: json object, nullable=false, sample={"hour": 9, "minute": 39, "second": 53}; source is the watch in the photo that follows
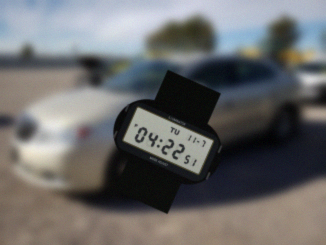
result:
{"hour": 4, "minute": 22, "second": 51}
